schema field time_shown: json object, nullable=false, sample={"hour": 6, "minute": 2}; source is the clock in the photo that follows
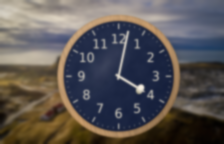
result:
{"hour": 4, "minute": 2}
